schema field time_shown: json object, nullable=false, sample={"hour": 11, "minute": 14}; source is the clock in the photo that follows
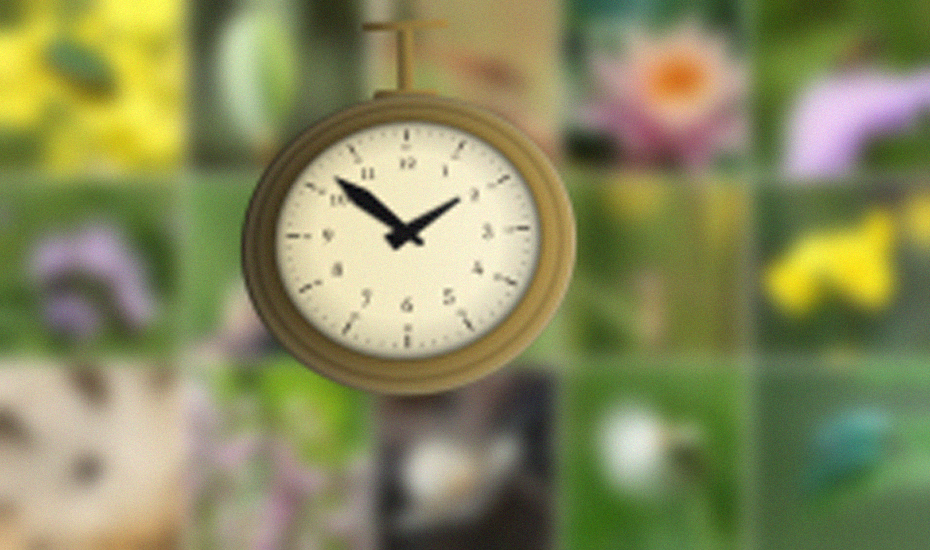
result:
{"hour": 1, "minute": 52}
